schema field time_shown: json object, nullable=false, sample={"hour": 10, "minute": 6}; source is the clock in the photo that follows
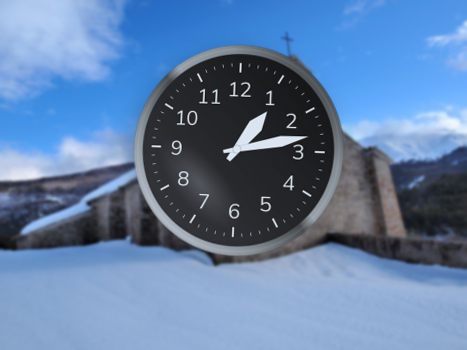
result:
{"hour": 1, "minute": 13}
